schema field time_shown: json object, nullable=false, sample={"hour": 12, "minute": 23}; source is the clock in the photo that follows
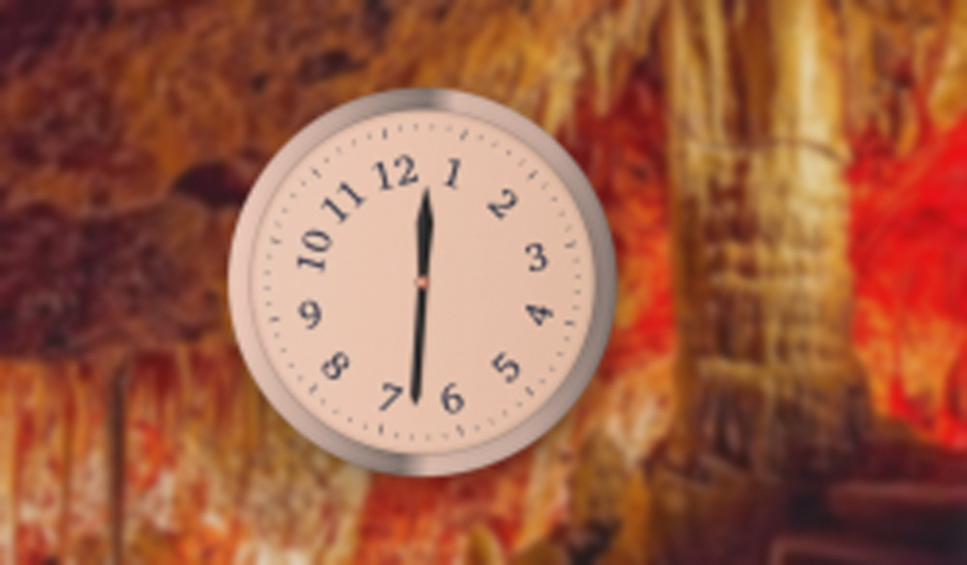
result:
{"hour": 12, "minute": 33}
